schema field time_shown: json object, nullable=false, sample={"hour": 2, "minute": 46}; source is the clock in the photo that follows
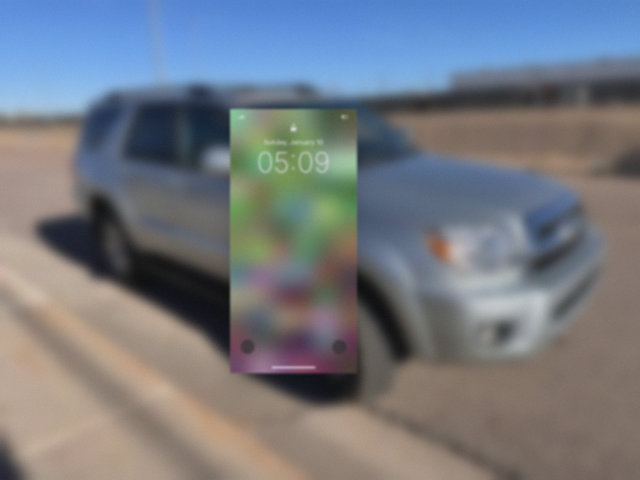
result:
{"hour": 5, "minute": 9}
